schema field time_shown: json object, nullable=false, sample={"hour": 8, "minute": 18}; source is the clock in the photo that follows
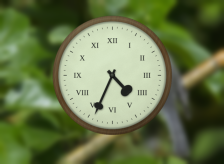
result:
{"hour": 4, "minute": 34}
